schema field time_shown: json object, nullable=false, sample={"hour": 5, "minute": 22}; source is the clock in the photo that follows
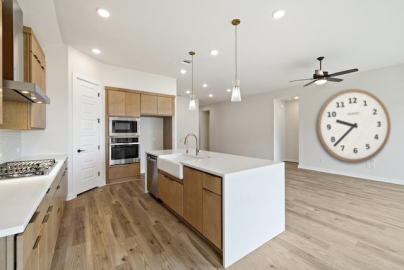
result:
{"hour": 9, "minute": 38}
